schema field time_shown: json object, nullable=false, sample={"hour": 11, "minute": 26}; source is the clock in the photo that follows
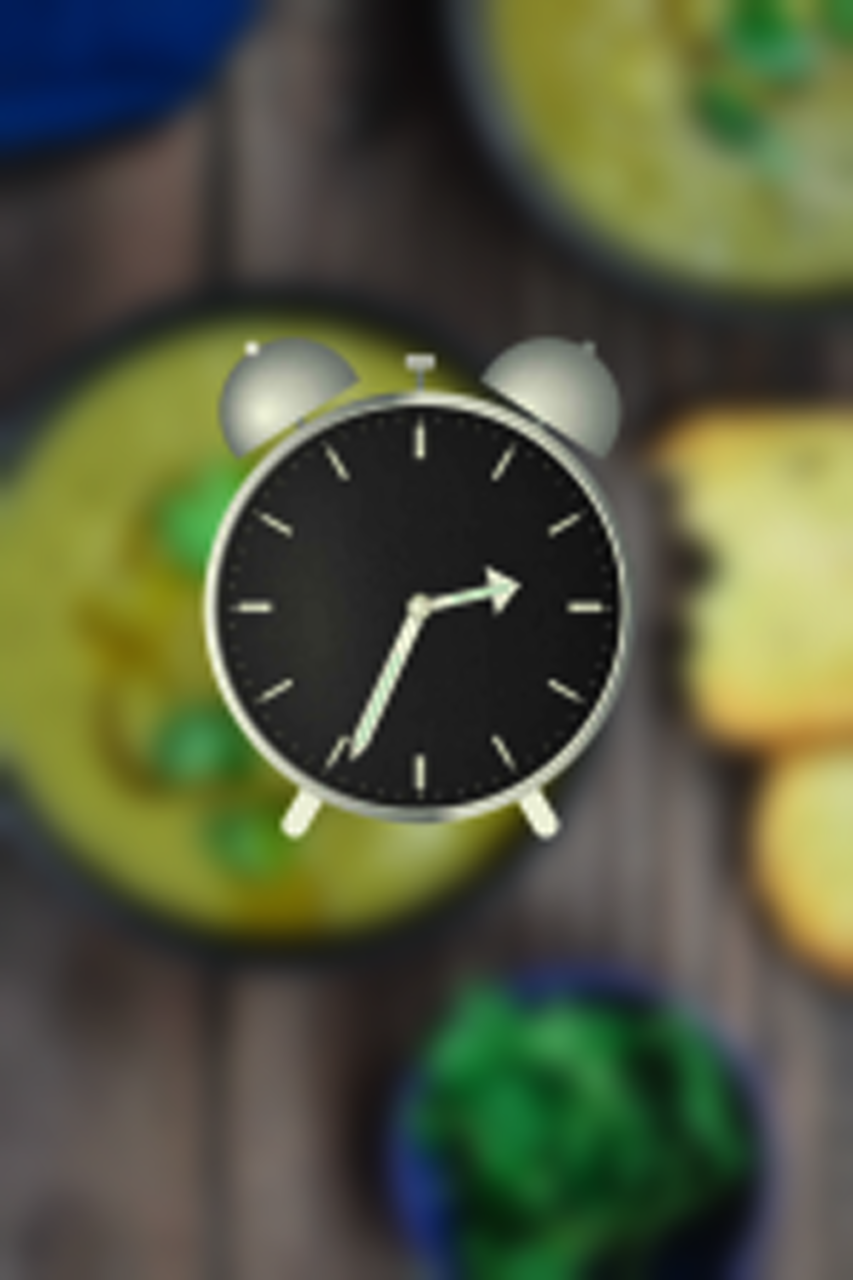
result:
{"hour": 2, "minute": 34}
